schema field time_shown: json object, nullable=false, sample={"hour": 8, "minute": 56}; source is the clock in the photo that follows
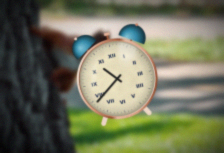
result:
{"hour": 10, "minute": 39}
